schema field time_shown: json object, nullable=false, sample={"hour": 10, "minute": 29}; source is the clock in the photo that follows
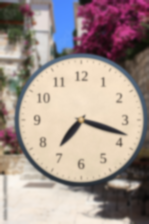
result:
{"hour": 7, "minute": 18}
